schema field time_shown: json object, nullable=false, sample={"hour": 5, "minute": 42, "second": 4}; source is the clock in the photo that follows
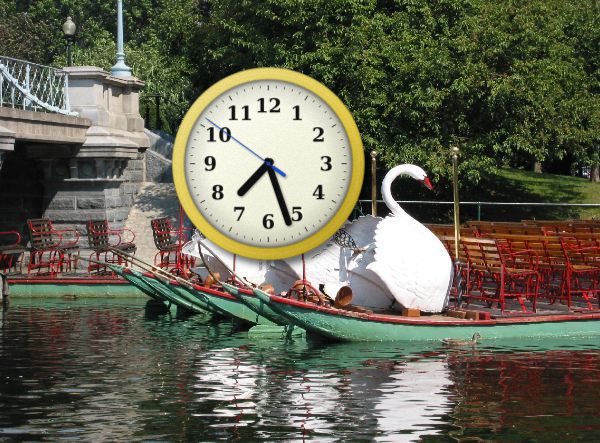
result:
{"hour": 7, "minute": 26, "second": 51}
